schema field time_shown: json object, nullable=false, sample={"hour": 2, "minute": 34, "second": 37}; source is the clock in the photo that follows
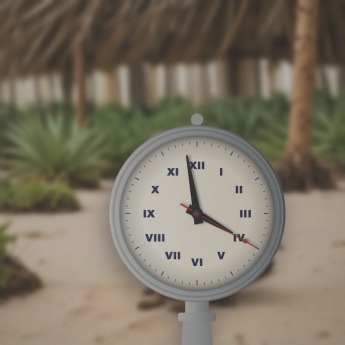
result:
{"hour": 3, "minute": 58, "second": 20}
